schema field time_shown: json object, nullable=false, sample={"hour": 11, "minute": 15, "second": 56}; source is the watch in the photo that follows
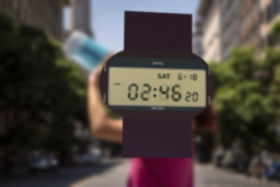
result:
{"hour": 2, "minute": 46, "second": 20}
